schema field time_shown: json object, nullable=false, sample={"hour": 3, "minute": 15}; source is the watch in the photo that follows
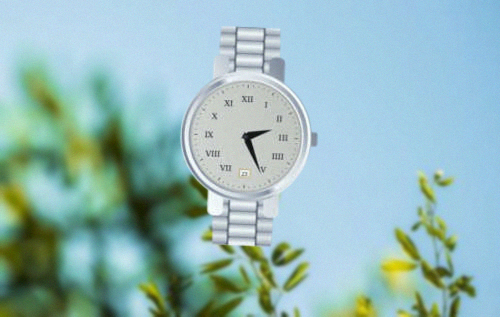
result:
{"hour": 2, "minute": 26}
